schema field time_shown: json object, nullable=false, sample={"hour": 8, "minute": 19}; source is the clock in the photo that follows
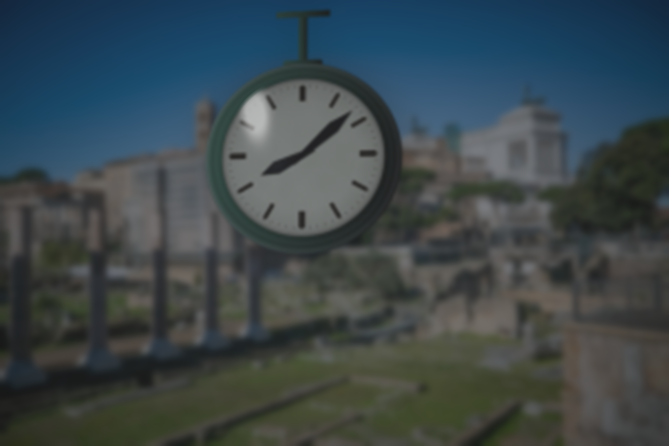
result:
{"hour": 8, "minute": 8}
